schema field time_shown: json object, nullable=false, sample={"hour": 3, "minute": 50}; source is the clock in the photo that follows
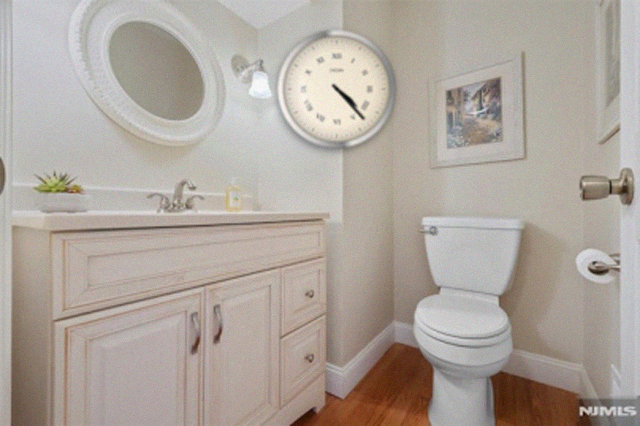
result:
{"hour": 4, "minute": 23}
